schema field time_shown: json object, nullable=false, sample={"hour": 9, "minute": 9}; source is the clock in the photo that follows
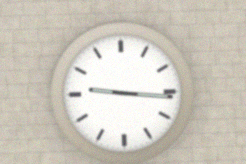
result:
{"hour": 9, "minute": 16}
